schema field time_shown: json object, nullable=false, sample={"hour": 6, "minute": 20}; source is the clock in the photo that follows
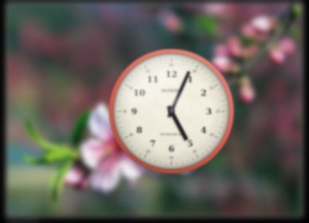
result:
{"hour": 5, "minute": 4}
